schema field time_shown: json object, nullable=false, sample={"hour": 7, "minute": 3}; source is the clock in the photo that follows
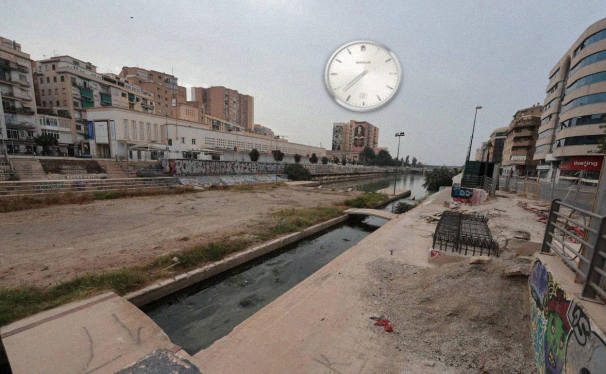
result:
{"hour": 7, "minute": 38}
